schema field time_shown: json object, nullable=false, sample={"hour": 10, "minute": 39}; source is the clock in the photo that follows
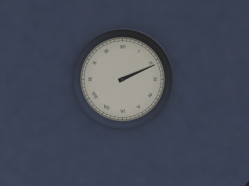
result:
{"hour": 2, "minute": 11}
